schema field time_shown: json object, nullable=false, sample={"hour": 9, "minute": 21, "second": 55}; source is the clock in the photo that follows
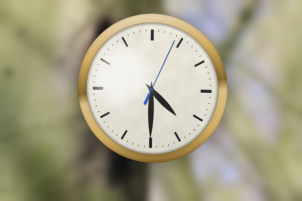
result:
{"hour": 4, "minute": 30, "second": 4}
